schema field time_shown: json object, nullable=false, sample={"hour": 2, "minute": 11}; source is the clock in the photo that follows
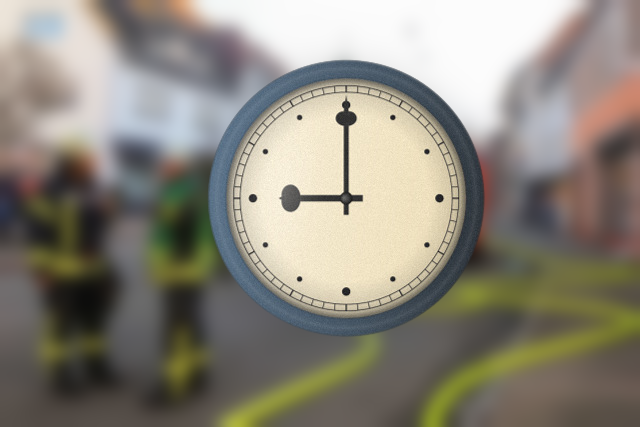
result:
{"hour": 9, "minute": 0}
